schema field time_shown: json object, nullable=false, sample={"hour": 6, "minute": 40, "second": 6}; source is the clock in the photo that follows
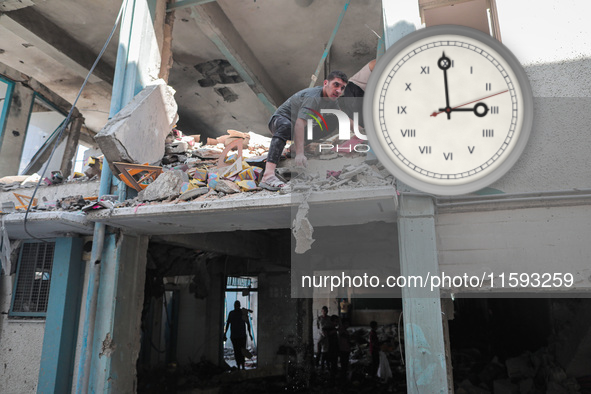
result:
{"hour": 2, "minute": 59, "second": 12}
